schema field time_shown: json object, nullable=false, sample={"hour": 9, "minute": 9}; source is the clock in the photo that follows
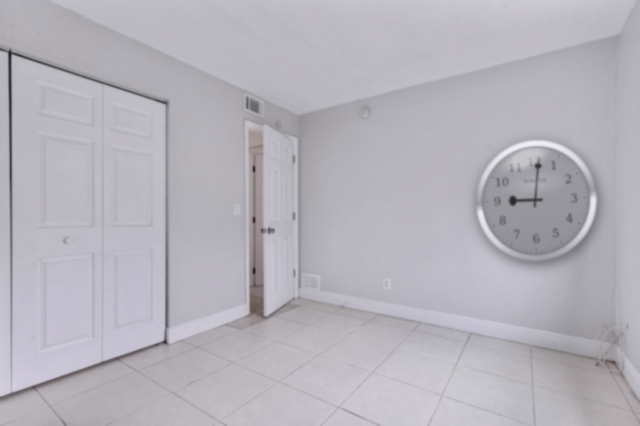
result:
{"hour": 9, "minute": 1}
